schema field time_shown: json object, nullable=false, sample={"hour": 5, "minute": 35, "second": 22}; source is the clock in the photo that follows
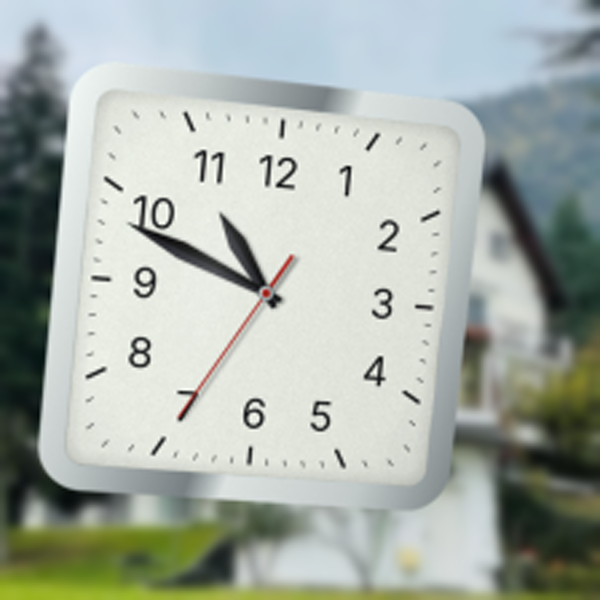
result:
{"hour": 10, "minute": 48, "second": 35}
